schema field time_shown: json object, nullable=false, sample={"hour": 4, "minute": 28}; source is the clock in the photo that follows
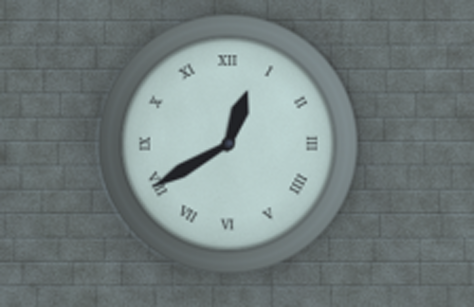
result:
{"hour": 12, "minute": 40}
